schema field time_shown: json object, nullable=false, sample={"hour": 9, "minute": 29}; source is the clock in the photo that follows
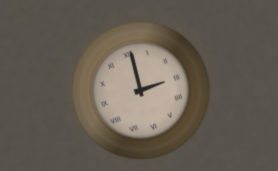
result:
{"hour": 3, "minute": 1}
